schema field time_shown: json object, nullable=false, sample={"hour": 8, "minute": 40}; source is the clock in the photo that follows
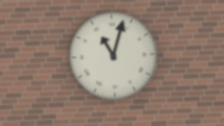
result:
{"hour": 11, "minute": 3}
